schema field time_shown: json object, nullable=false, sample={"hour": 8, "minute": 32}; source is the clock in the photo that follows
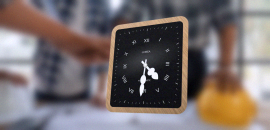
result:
{"hour": 4, "minute": 31}
